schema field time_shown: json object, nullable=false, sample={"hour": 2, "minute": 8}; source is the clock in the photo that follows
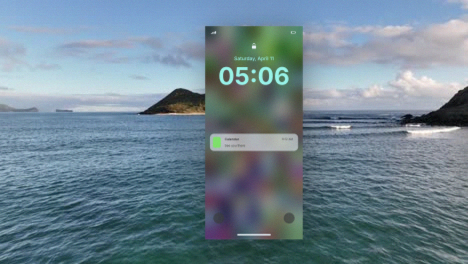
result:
{"hour": 5, "minute": 6}
